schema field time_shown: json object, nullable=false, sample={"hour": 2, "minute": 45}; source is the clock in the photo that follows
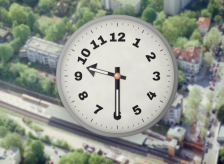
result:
{"hour": 9, "minute": 30}
